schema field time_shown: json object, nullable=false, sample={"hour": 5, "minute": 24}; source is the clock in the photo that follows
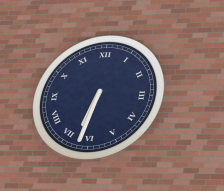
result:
{"hour": 6, "minute": 32}
